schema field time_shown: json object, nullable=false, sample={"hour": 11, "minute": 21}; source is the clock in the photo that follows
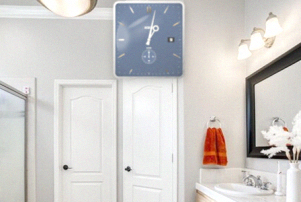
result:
{"hour": 1, "minute": 2}
